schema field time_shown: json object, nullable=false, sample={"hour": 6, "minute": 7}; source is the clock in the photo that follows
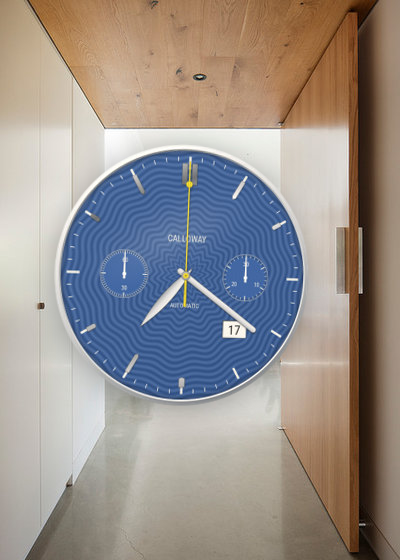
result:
{"hour": 7, "minute": 21}
